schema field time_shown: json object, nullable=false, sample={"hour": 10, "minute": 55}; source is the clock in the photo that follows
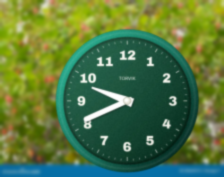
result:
{"hour": 9, "minute": 41}
